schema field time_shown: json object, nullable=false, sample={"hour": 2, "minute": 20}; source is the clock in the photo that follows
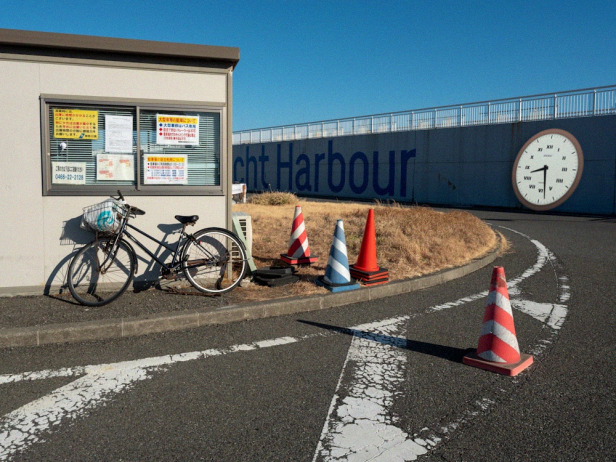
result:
{"hour": 8, "minute": 28}
